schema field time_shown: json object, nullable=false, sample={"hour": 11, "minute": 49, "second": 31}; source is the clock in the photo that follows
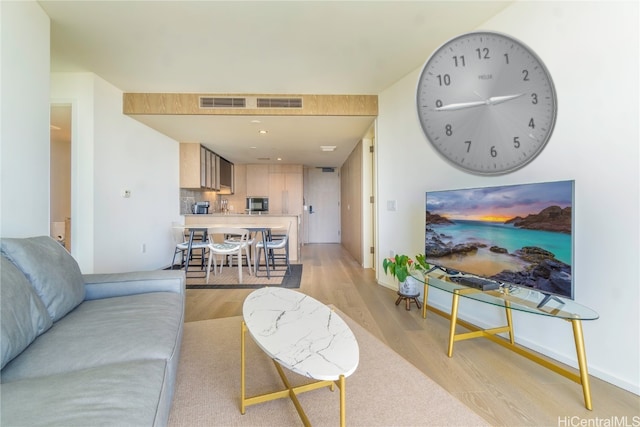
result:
{"hour": 2, "minute": 44, "second": 22}
